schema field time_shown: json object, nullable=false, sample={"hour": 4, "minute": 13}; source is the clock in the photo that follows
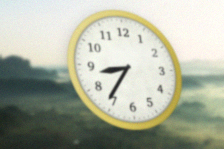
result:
{"hour": 8, "minute": 36}
